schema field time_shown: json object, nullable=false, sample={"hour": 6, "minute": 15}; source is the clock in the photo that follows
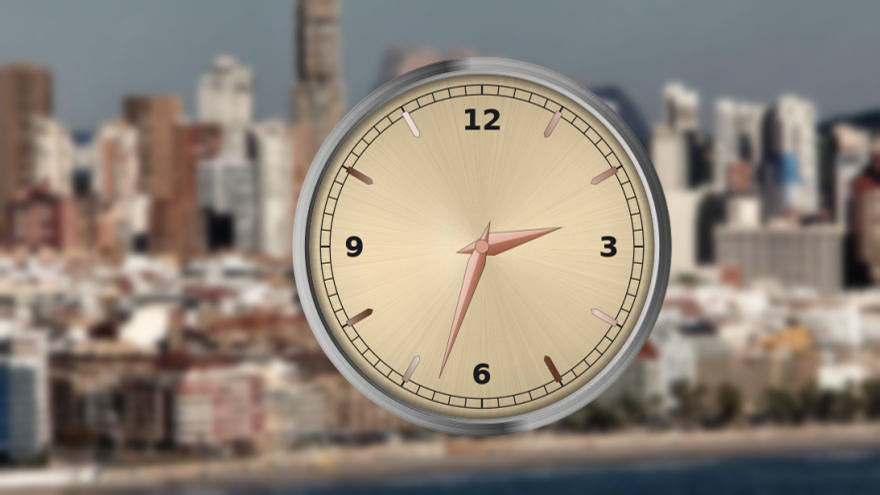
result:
{"hour": 2, "minute": 33}
